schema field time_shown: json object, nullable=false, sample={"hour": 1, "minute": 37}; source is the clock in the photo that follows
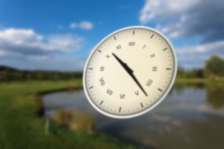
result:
{"hour": 10, "minute": 23}
